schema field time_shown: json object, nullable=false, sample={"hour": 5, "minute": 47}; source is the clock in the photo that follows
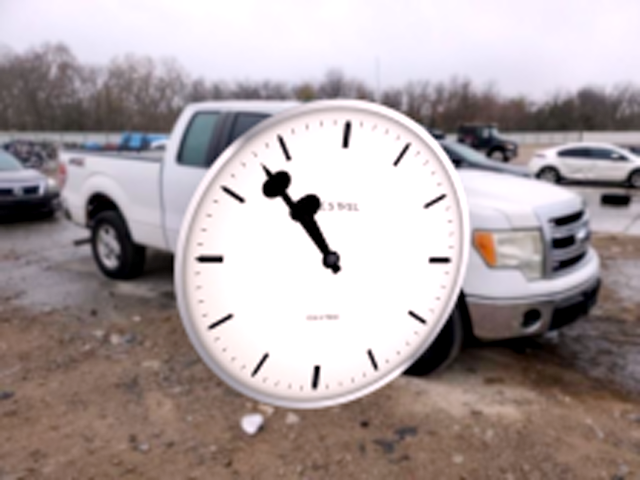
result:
{"hour": 10, "minute": 53}
